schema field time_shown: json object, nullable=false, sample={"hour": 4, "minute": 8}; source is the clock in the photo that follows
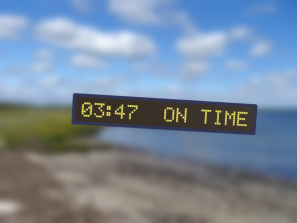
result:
{"hour": 3, "minute": 47}
